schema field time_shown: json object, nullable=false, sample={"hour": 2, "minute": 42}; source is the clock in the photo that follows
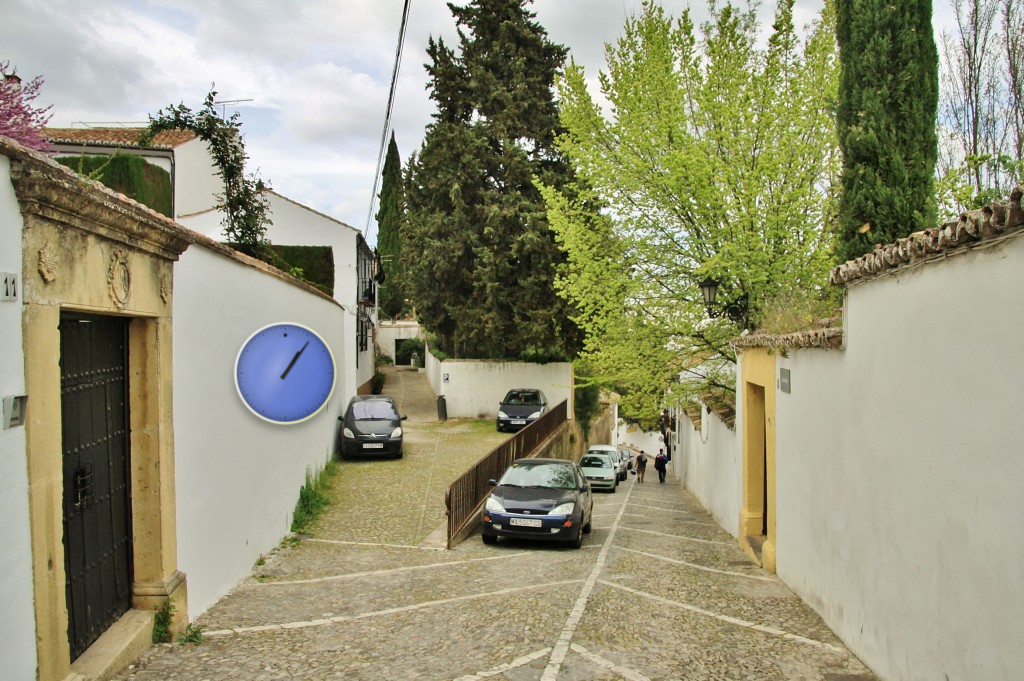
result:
{"hour": 1, "minute": 6}
